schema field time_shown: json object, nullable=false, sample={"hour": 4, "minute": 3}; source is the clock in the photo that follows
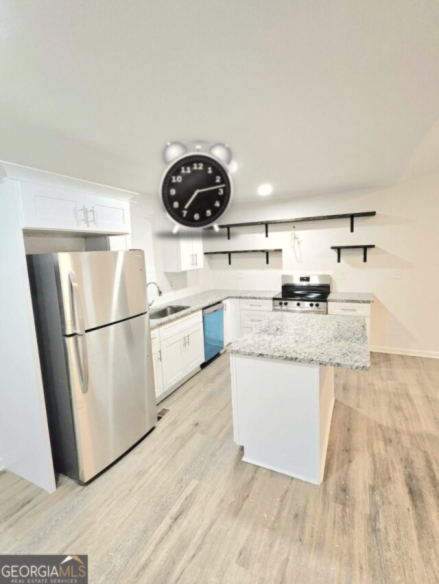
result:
{"hour": 7, "minute": 13}
